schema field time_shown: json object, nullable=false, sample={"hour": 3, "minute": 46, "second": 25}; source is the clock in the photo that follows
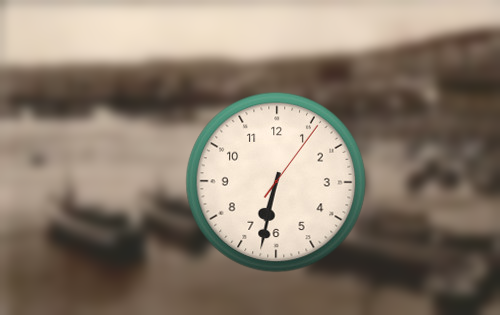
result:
{"hour": 6, "minute": 32, "second": 6}
